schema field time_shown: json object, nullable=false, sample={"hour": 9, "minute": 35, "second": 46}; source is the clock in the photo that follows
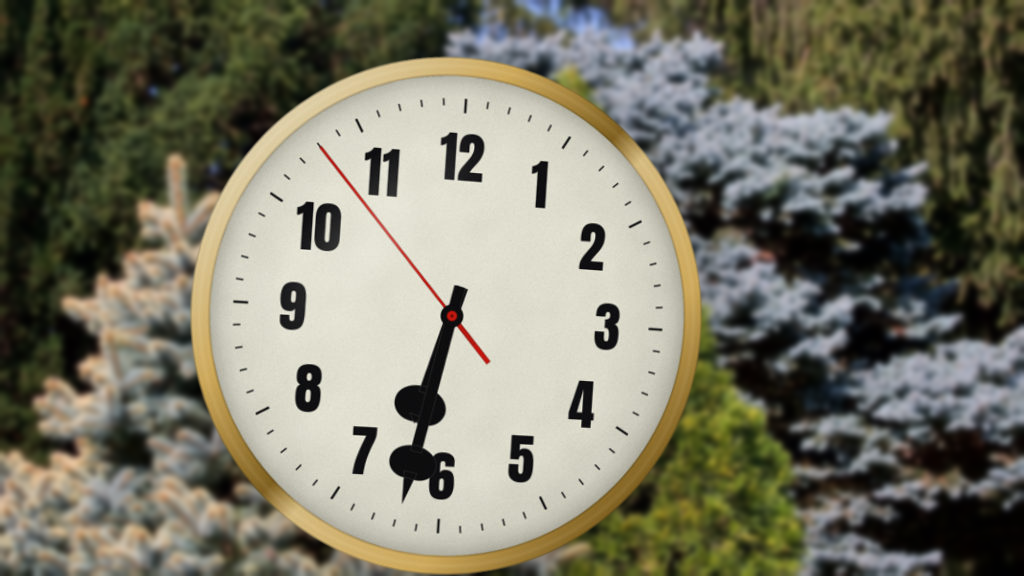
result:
{"hour": 6, "minute": 31, "second": 53}
